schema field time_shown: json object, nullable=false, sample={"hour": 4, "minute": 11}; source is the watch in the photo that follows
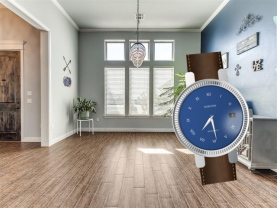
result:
{"hour": 7, "minute": 29}
